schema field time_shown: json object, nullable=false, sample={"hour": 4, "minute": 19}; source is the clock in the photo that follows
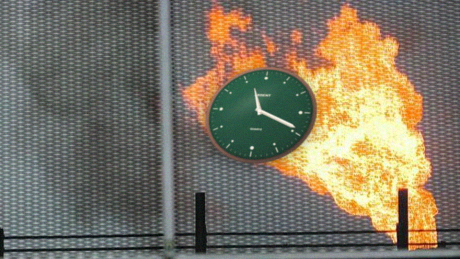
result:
{"hour": 11, "minute": 19}
